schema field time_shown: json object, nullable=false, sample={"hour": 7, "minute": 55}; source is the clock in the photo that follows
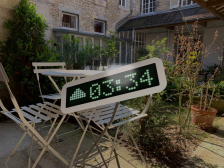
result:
{"hour": 3, "minute": 34}
